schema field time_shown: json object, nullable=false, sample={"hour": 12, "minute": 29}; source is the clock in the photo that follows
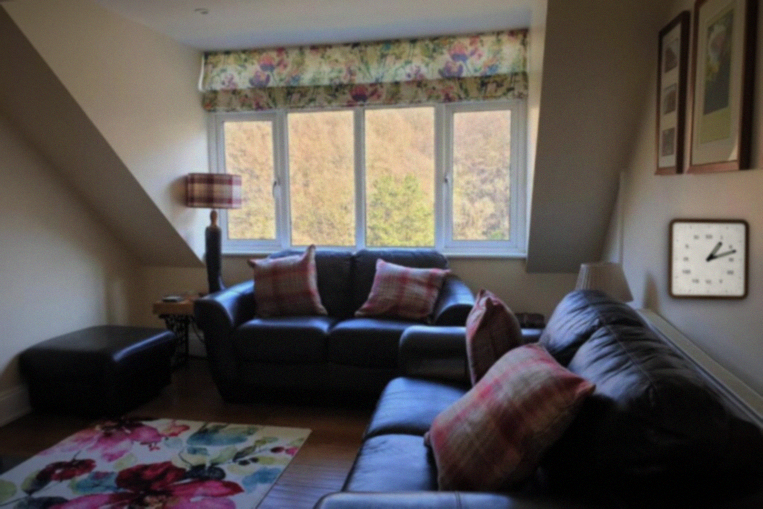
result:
{"hour": 1, "minute": 12}
